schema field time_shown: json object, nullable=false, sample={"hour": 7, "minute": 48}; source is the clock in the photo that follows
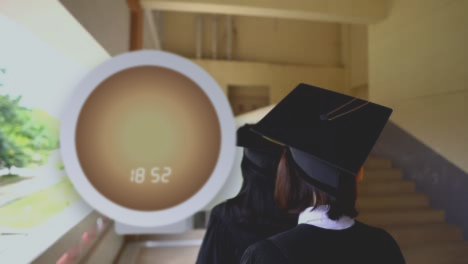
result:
{"hour": 18, "minute": 52}
